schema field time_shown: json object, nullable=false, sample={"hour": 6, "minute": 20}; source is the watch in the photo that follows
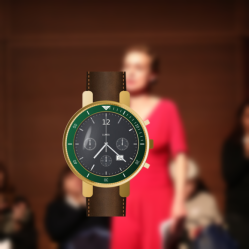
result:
{"hour": 7, "minute": 22}
